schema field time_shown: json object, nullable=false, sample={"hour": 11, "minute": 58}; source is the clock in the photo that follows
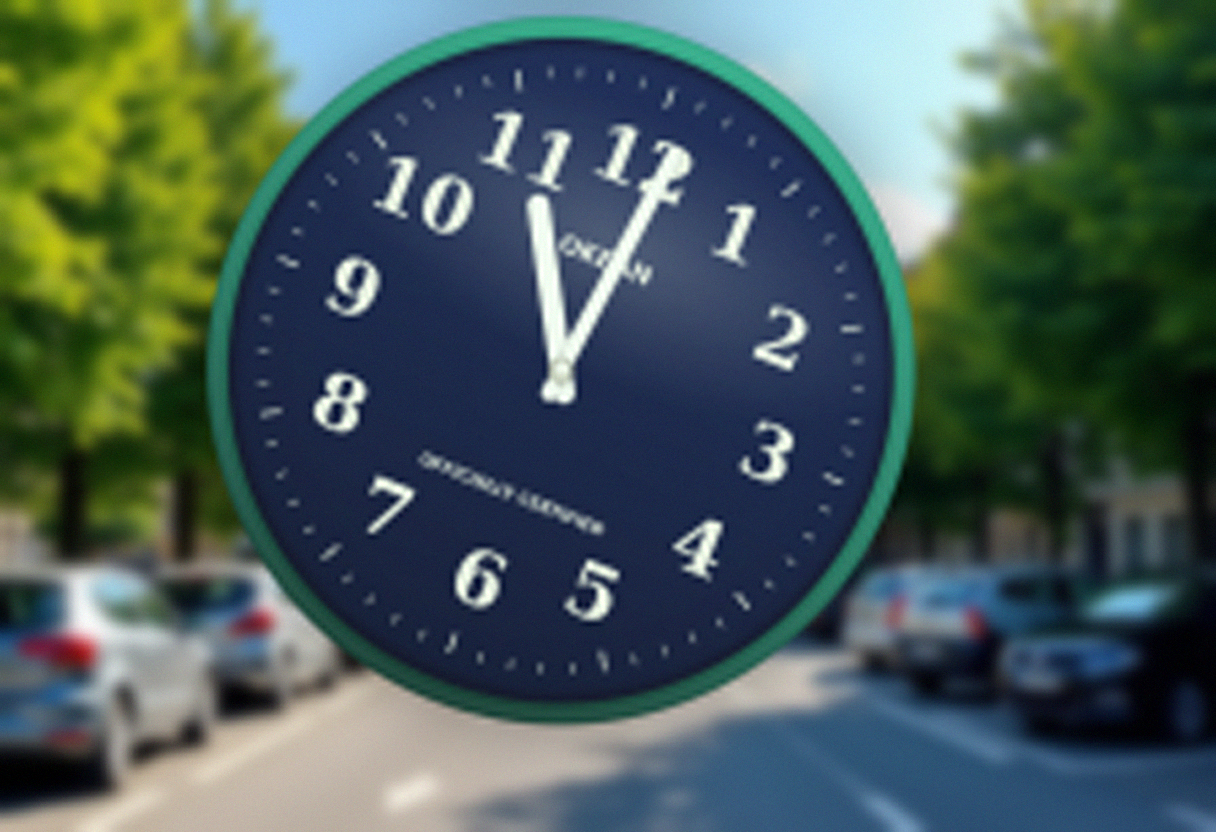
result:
{"hour": 11, "minute": 1}
